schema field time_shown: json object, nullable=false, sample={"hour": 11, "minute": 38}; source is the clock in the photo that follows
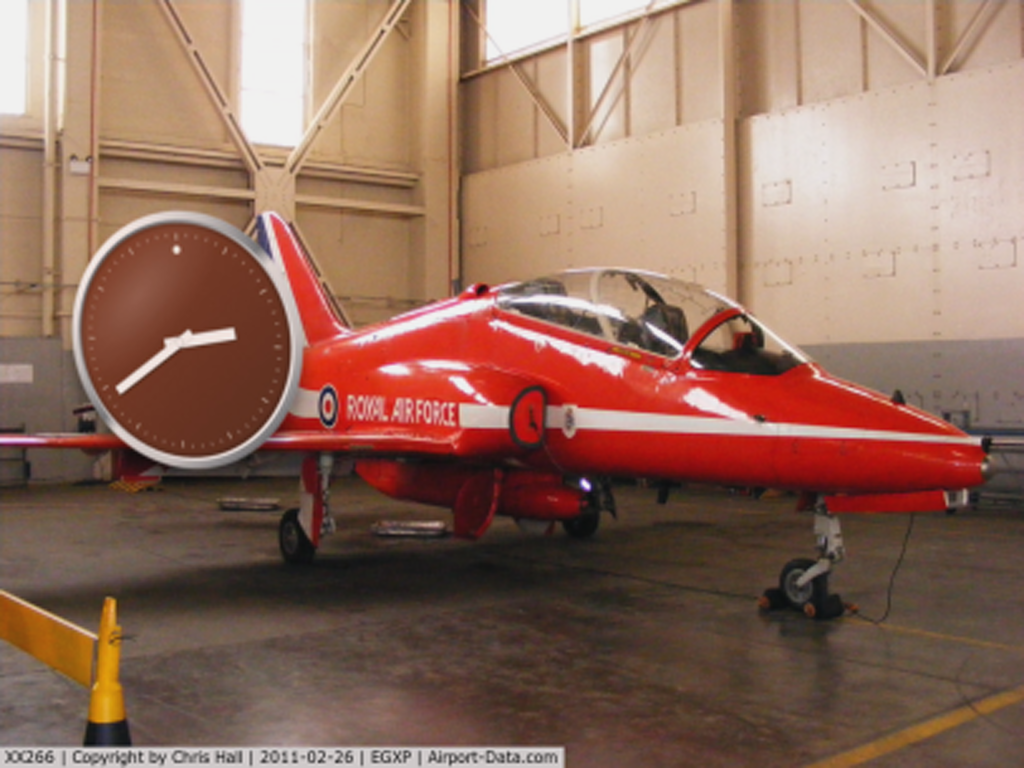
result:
{"hour": 2, "minute": 39}
